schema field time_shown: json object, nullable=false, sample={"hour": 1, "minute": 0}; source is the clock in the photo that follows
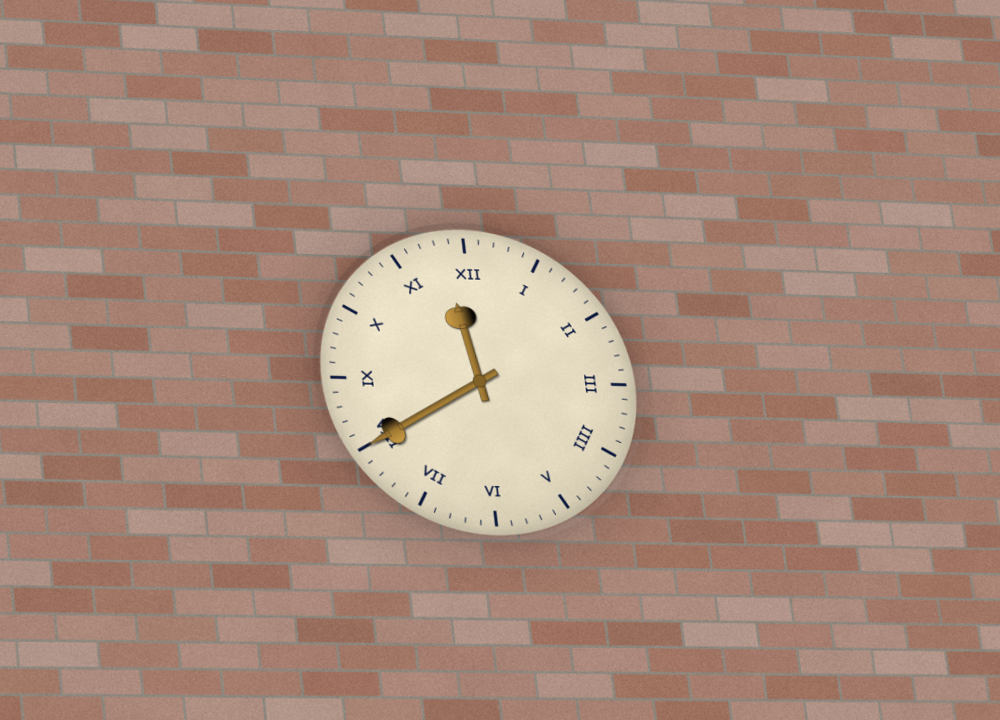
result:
{"hour": 11, "minute": 40}
